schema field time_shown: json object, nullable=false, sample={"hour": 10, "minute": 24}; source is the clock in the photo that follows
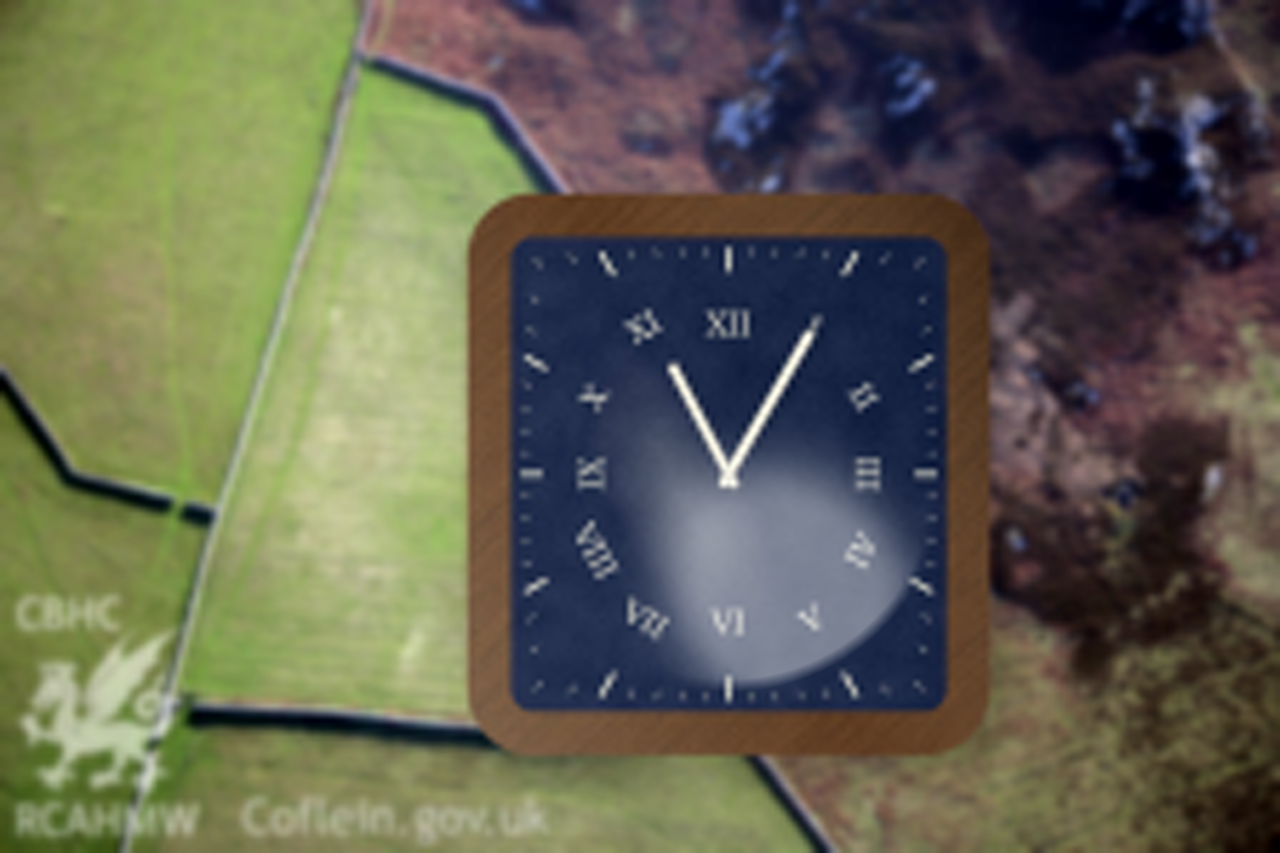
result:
{"hour": 11, "minute": 5}
